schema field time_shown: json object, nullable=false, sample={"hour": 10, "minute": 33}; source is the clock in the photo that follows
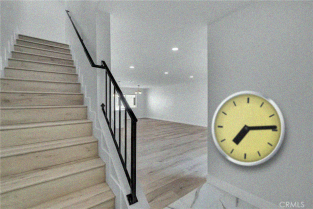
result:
{"hour": 7, "minute": 14}
